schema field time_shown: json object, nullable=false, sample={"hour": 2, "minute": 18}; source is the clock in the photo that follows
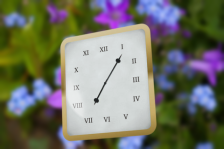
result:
{"hour": 7, "minute": 6}
